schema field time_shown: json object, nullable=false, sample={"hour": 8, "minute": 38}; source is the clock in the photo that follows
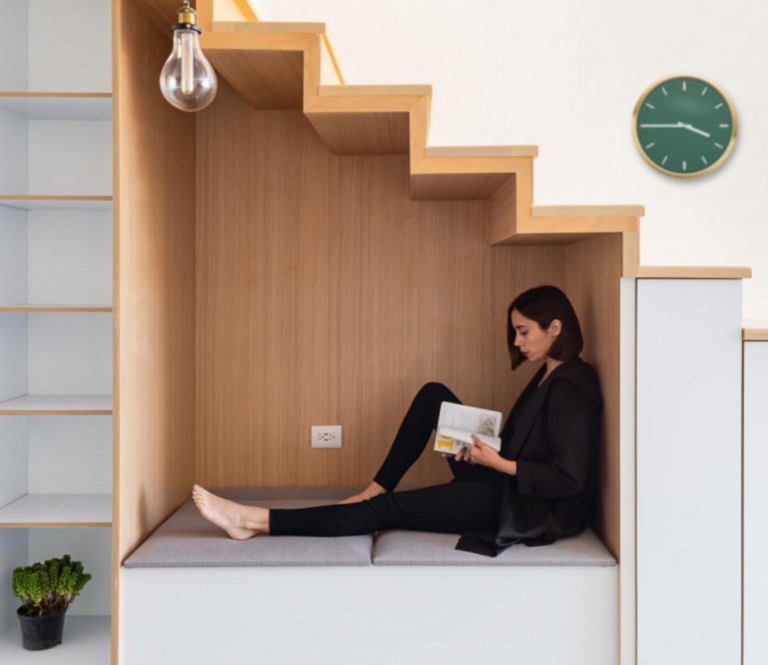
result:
{"hour": 3, "minute": 45}
